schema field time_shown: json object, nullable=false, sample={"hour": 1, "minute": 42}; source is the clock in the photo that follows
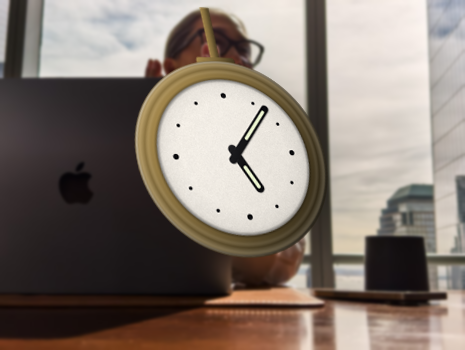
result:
{"hour": 5, "minute": 7}
